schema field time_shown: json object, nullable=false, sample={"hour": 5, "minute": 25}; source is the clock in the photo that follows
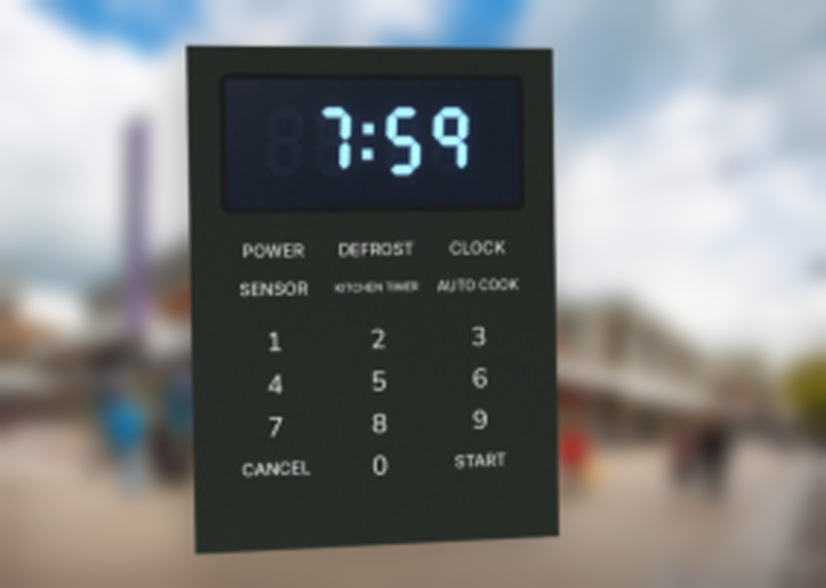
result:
{"hour": 7, "minute": 59}
